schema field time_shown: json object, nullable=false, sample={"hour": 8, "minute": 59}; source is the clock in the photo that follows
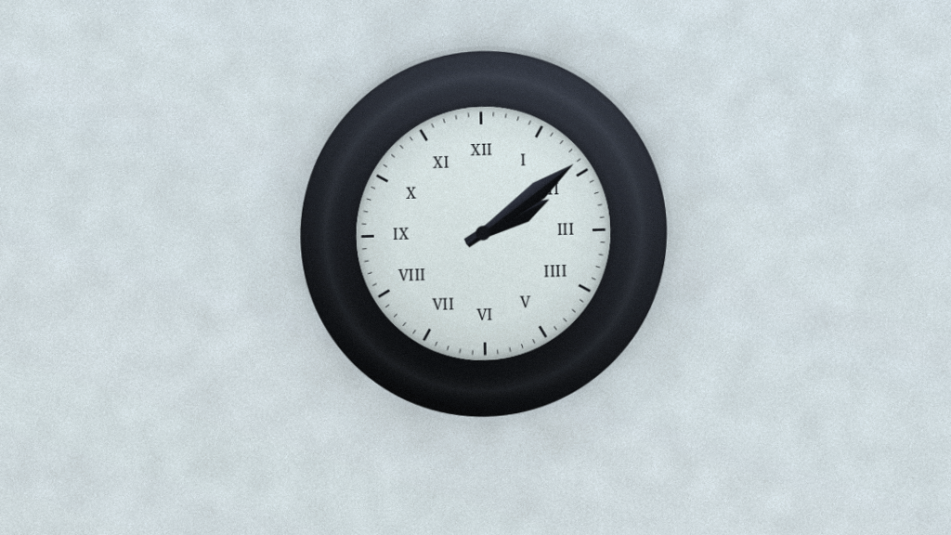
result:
{"hour": 2, "minute": 9}
